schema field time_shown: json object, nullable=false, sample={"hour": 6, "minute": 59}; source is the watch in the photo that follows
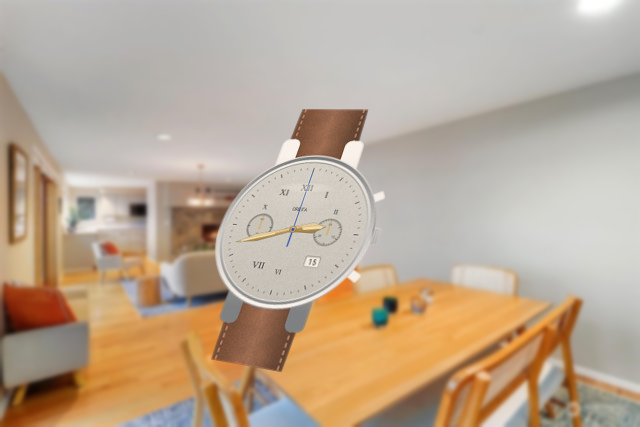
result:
{"hour": 2, "minute": 42}
